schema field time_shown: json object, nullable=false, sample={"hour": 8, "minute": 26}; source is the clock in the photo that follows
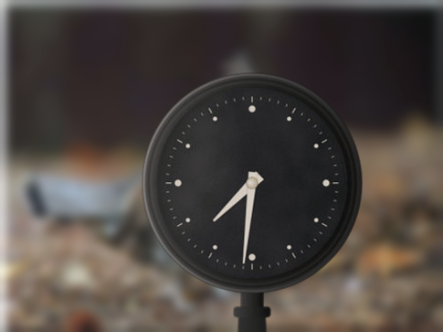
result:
{"hour": 7, "minute": 31}
